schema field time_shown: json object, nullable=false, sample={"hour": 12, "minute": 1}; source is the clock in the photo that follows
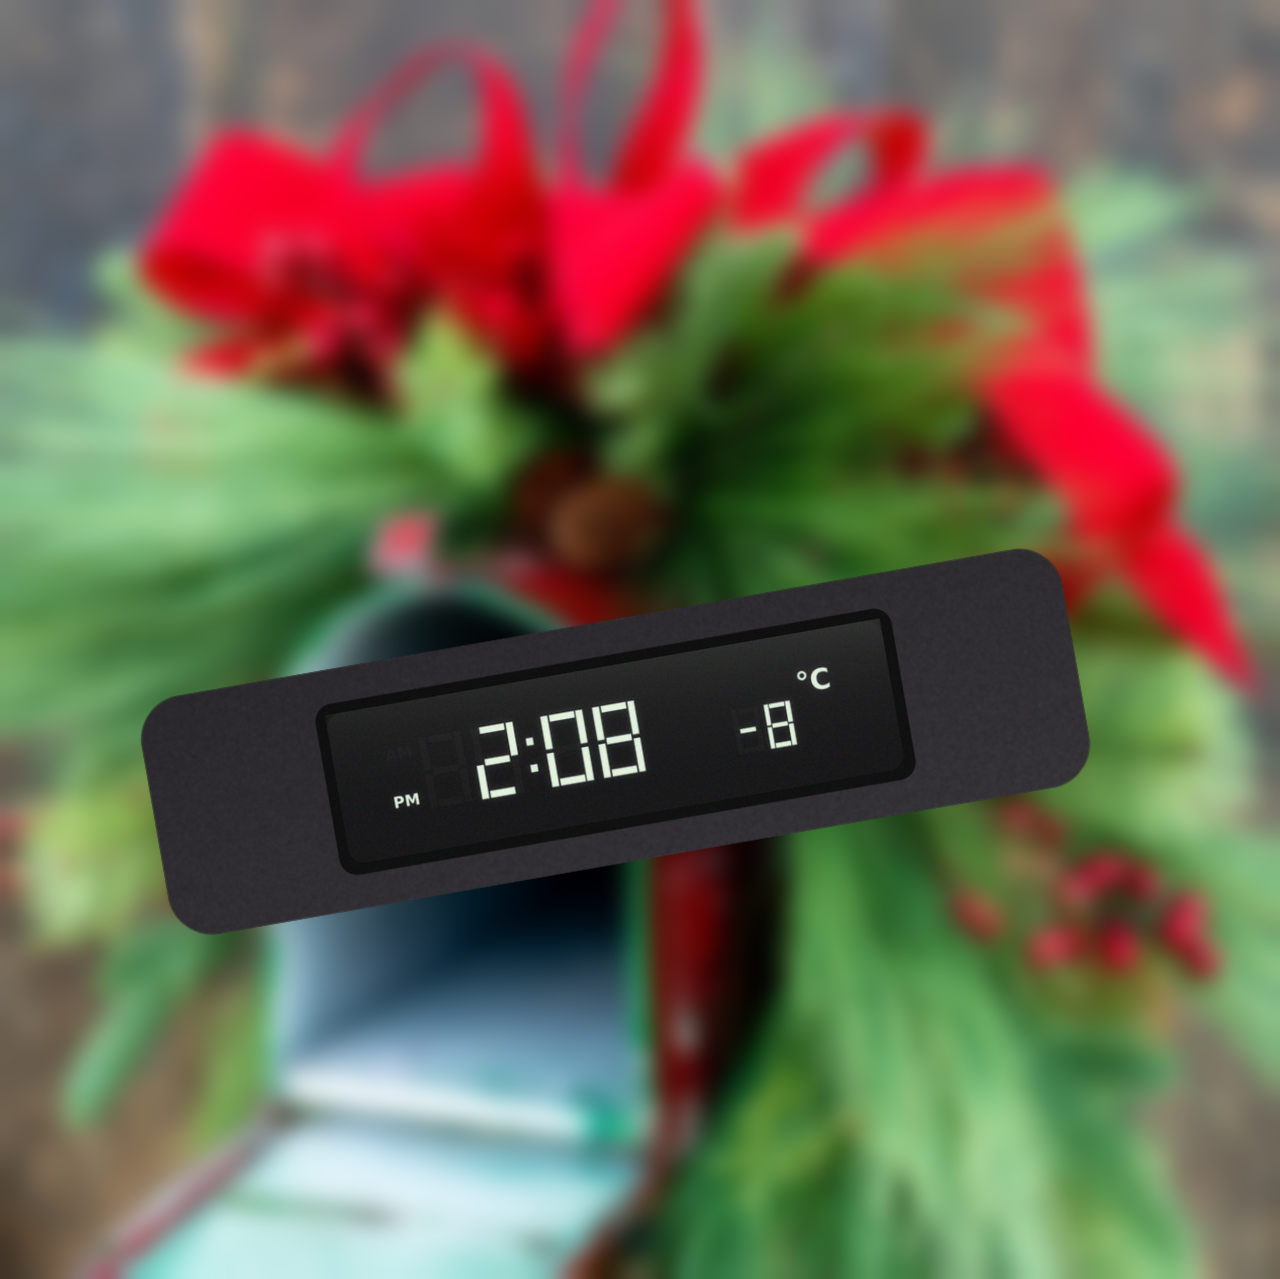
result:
{"hour": 2, "minute": 8}
